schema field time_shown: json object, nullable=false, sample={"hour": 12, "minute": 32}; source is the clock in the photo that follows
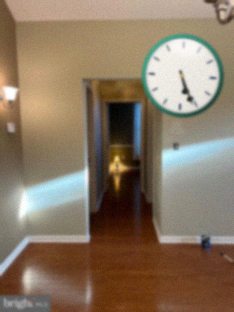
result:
{"hour": 5, "minute": 26}
